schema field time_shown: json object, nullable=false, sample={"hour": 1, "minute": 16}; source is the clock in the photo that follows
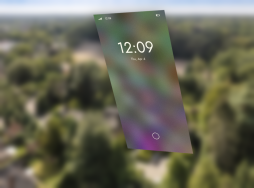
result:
{"hour": 12, "minute": 9}
